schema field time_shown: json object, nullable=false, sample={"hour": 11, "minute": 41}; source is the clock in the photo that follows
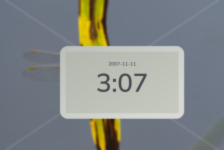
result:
{"hour": 3, "minute": 7}
